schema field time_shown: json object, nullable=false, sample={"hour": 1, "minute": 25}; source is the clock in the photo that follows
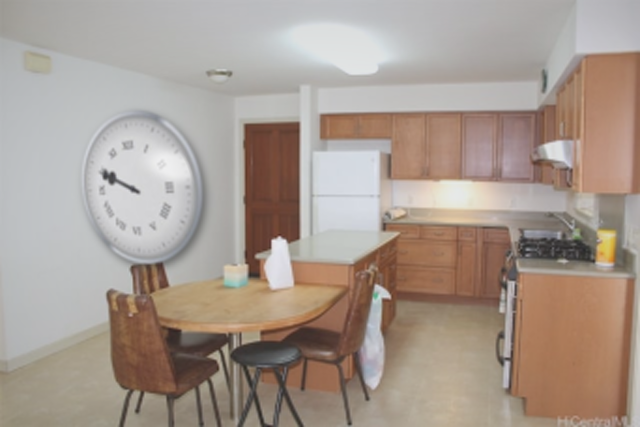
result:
{"hour": 9, "minute": 49}
